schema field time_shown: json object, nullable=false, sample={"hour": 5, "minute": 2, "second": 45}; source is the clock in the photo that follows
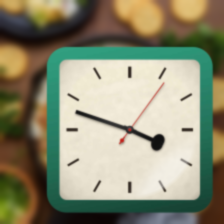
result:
{"hour": 3, "minute": 48, "second": 6}
